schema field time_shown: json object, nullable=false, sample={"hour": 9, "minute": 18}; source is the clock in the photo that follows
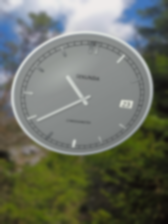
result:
{"hour": 10, "minute": 39}
